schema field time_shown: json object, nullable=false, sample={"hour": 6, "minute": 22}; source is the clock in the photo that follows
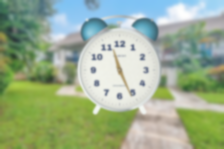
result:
{"hour": 11, "minute": 26}
